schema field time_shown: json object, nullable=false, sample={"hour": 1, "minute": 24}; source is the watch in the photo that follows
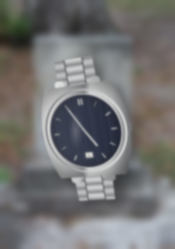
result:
{"hour": 4, "minute": 55}
